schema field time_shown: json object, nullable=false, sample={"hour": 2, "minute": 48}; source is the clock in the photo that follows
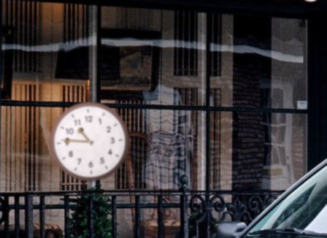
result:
{"hour": 10, "minute": 46}
